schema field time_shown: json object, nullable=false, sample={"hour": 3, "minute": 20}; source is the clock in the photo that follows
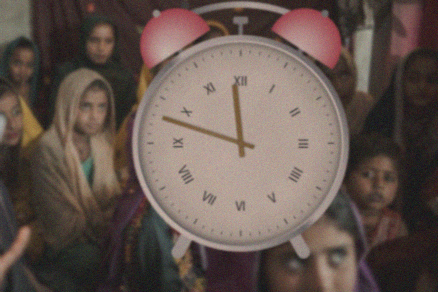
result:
{"hour": 11, "minute": 48}
